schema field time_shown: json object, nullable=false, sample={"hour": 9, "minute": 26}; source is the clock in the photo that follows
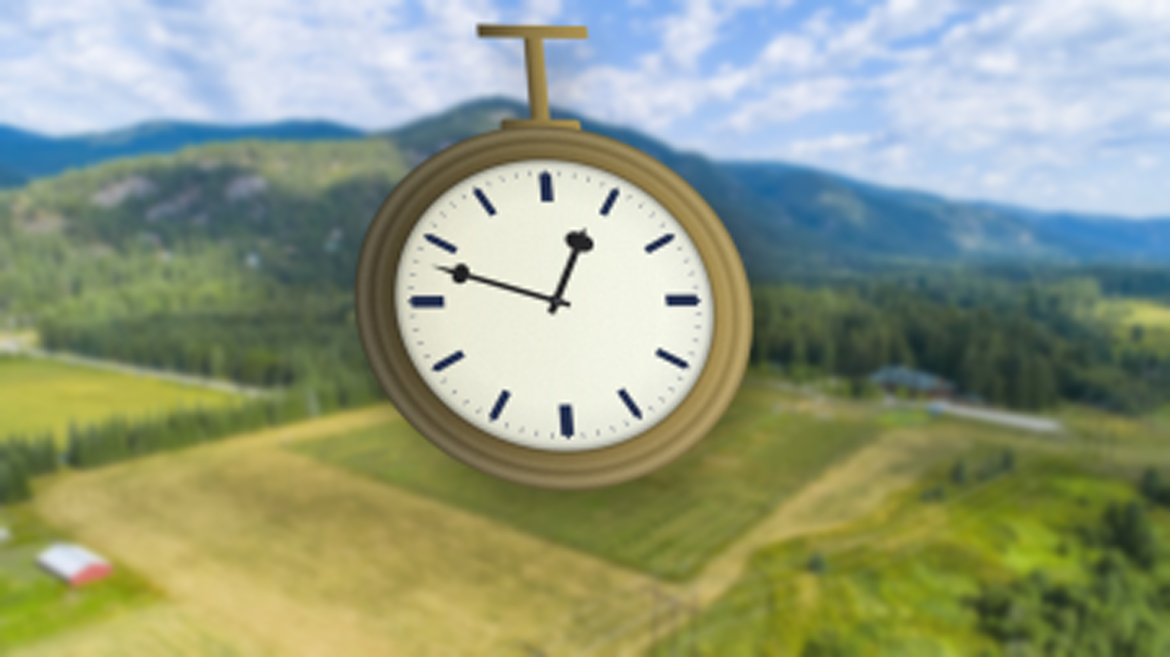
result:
{"hour": 12, "minute": 48}
